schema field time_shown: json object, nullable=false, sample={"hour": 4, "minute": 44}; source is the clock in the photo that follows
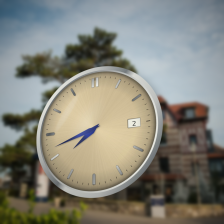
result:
{"hour": 7, "minute": 42}
